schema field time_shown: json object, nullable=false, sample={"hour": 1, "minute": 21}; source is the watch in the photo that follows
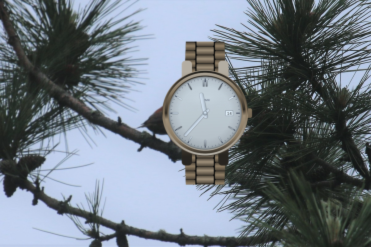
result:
{"hour": 11, "minute": 37}
